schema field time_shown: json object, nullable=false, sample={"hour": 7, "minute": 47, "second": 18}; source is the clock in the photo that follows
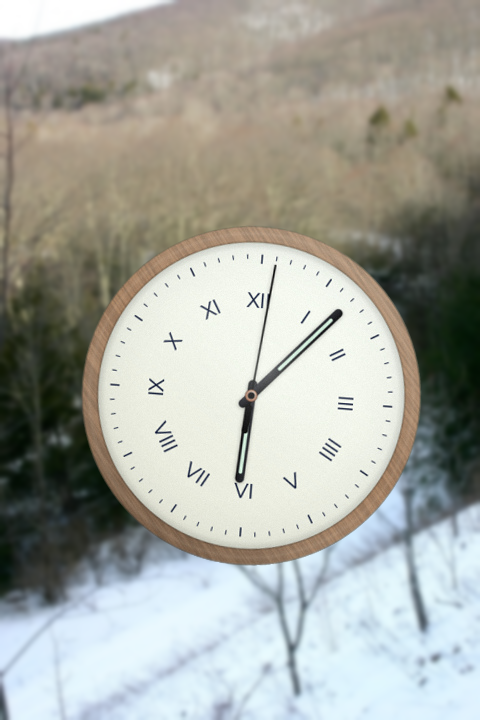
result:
{"hour": 6, "minute": 7, "second": 1}
